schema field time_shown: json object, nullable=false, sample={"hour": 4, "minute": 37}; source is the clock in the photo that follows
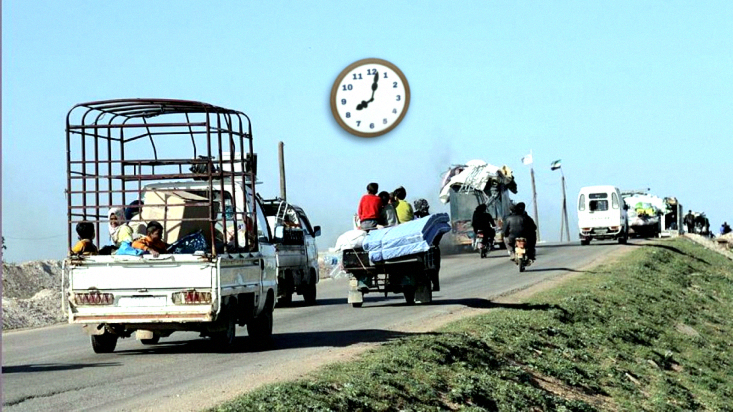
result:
{"hour": 8, "minute": 2}
